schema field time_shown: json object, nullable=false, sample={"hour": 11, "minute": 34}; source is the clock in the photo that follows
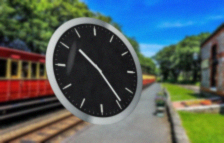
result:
{"hour": 10, "minute": 24}
